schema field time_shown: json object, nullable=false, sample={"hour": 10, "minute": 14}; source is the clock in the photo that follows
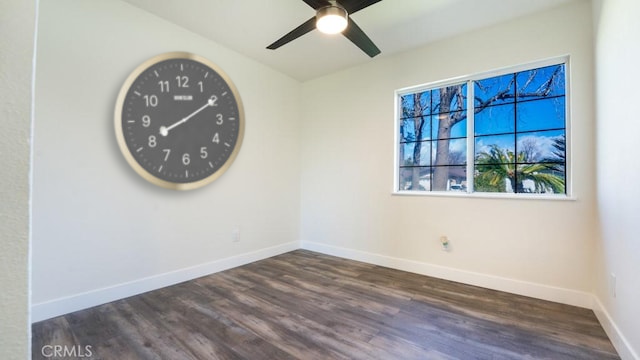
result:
{"hour": 8, "minute": 10}
